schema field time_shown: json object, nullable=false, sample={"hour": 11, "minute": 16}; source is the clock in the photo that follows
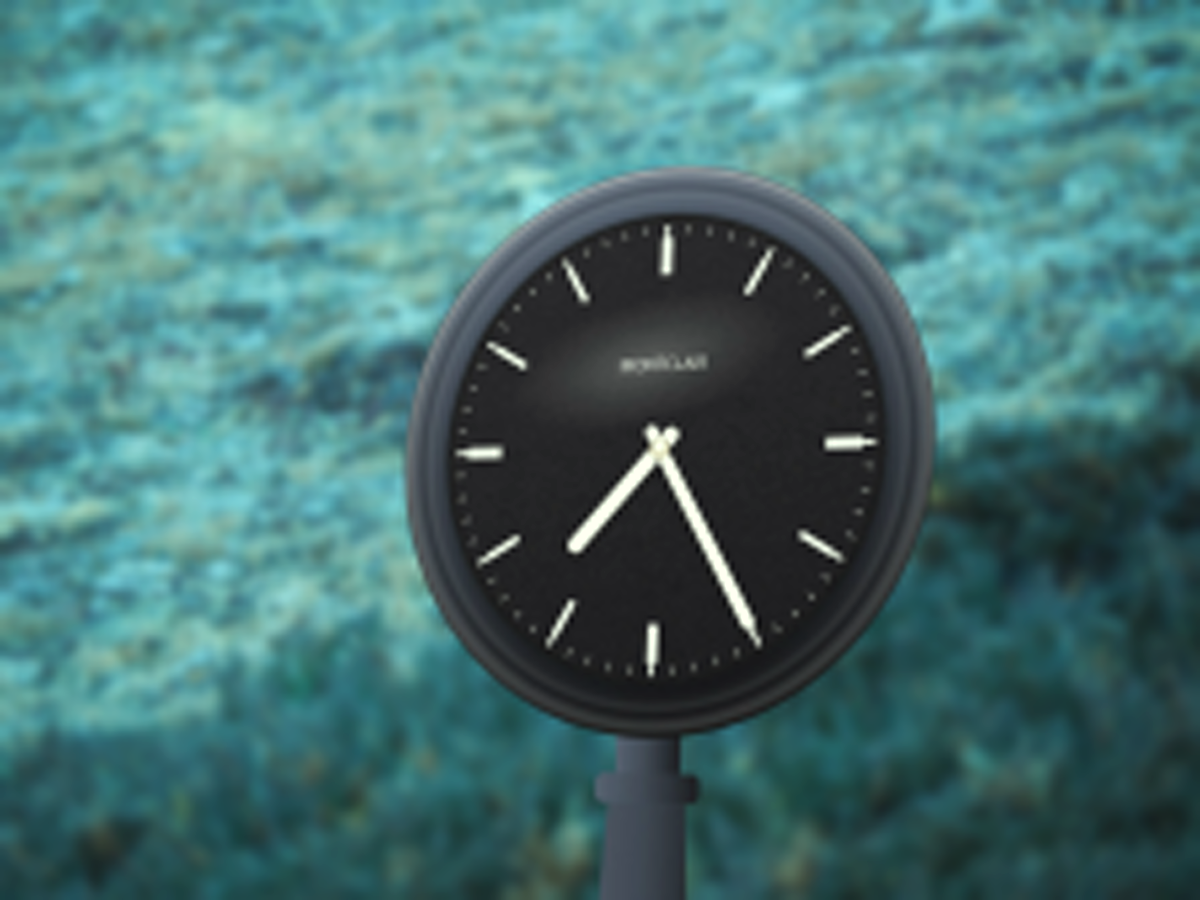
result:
{"hour": 7, "minute": 25}
